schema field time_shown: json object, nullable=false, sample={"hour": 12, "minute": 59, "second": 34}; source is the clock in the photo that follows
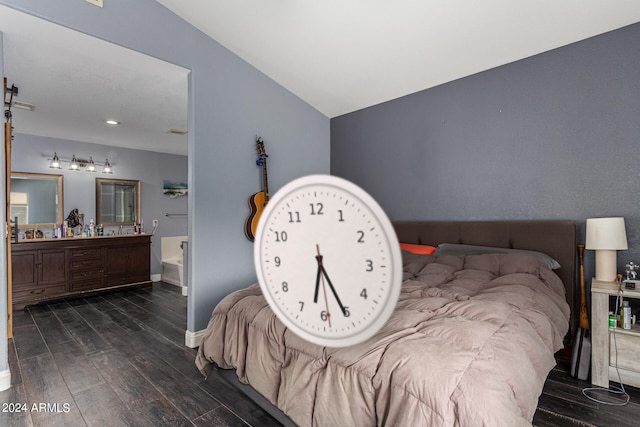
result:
{"hour": 6, "minute": 25, "second": 29}
